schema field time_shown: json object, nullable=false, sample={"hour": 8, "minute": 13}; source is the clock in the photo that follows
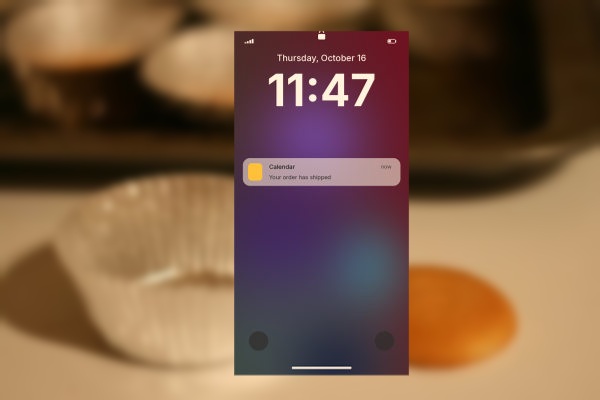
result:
{"hour": 11, "minute": 47}
